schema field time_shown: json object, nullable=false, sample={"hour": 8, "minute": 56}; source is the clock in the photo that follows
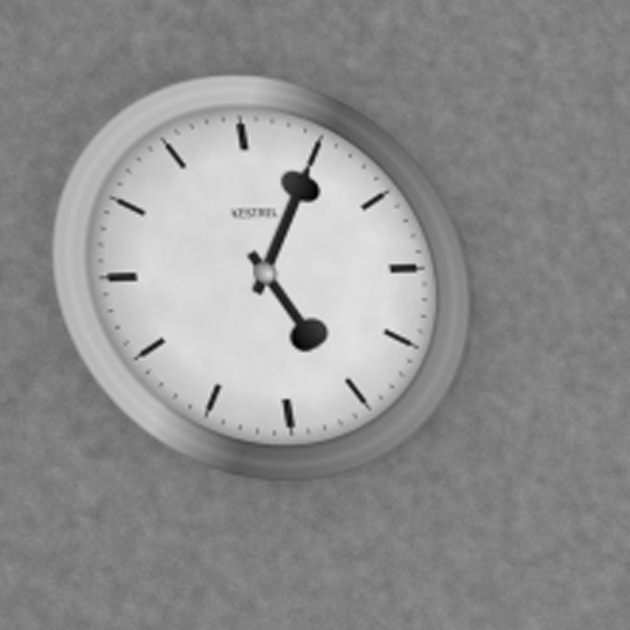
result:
{"hour": 5, "minute": 5}
